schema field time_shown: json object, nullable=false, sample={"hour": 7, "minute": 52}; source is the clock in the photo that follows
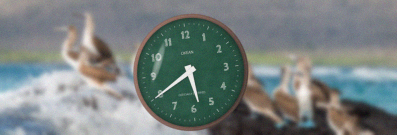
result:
{"hour": 5, "minute": 40}
